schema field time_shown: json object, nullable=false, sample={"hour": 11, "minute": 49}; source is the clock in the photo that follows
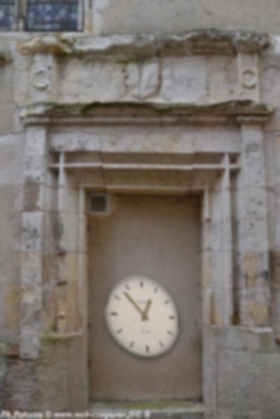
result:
{"hour": 12, "minute": 53}
